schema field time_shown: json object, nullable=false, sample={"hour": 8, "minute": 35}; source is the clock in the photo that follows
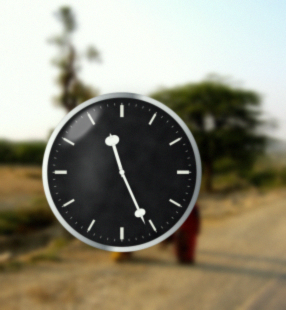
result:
{"hour": 11, "minute": 26}
